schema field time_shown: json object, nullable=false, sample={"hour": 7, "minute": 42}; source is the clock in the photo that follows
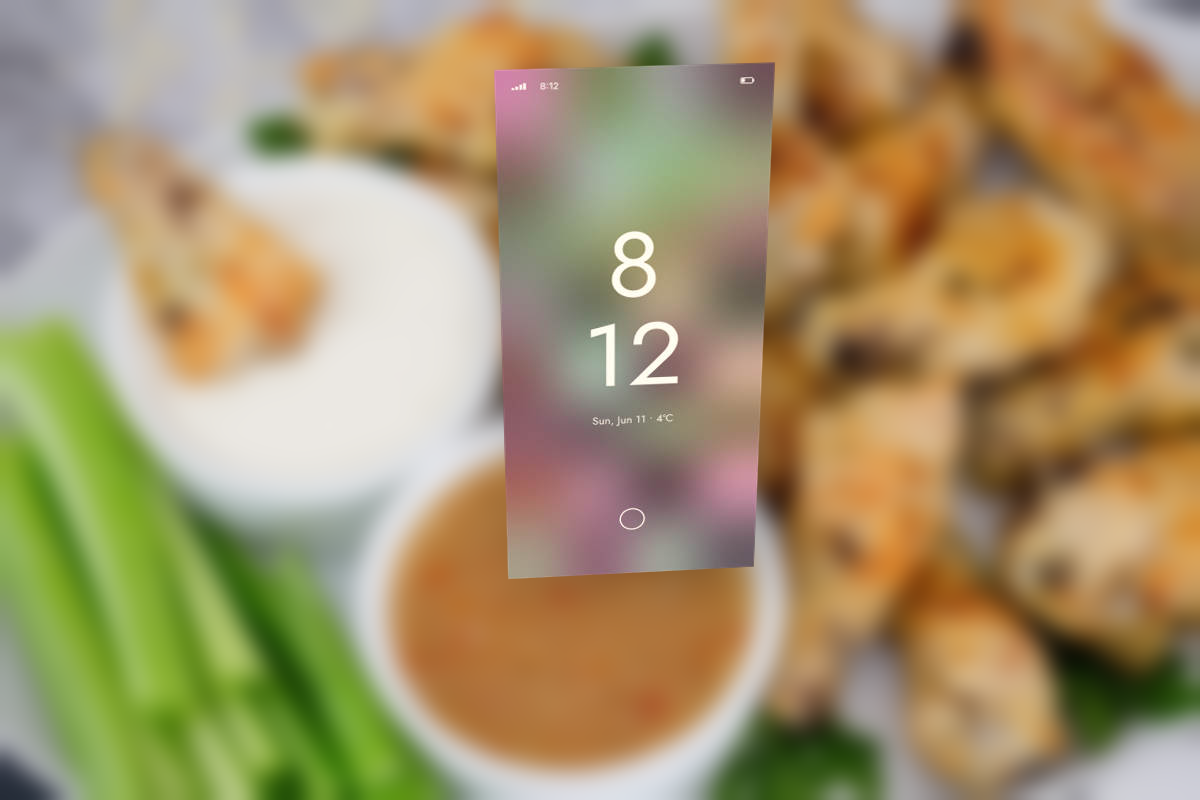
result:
{"hour": 8, "minute": 12}
